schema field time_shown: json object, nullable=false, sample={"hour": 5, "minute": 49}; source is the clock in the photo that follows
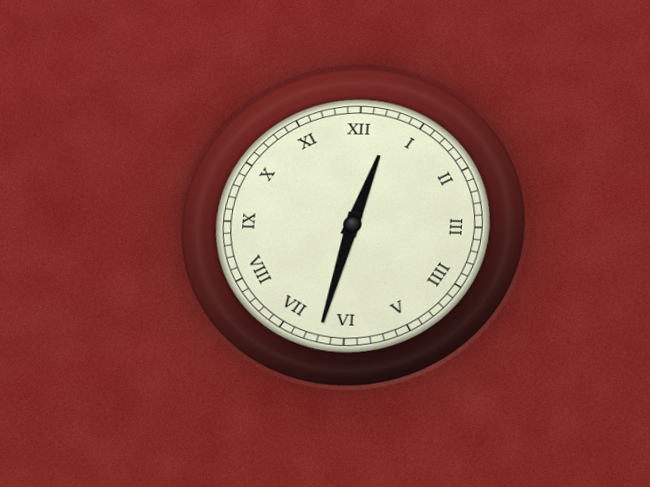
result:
{"hour": 12, "minute": 32}
